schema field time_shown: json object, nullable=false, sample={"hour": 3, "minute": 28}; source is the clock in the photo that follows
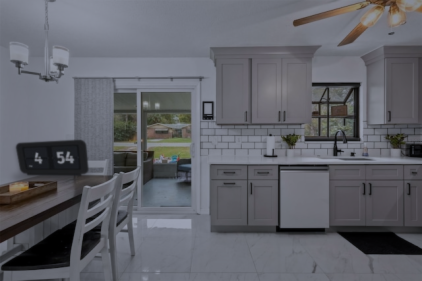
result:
{"hour": 4, "minute": 54}
